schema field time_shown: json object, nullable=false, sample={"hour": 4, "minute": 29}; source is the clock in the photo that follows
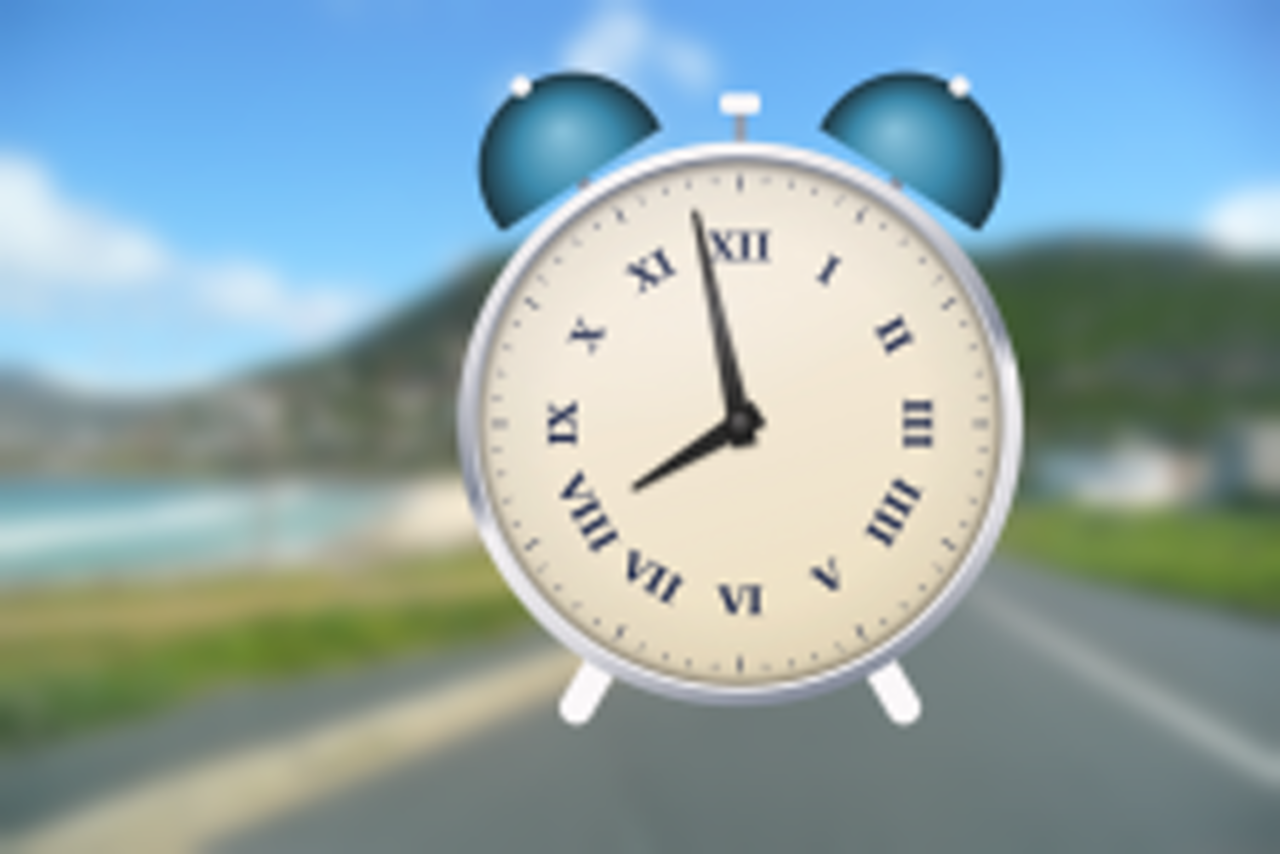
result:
{"hour": 7, "minute": 58}
